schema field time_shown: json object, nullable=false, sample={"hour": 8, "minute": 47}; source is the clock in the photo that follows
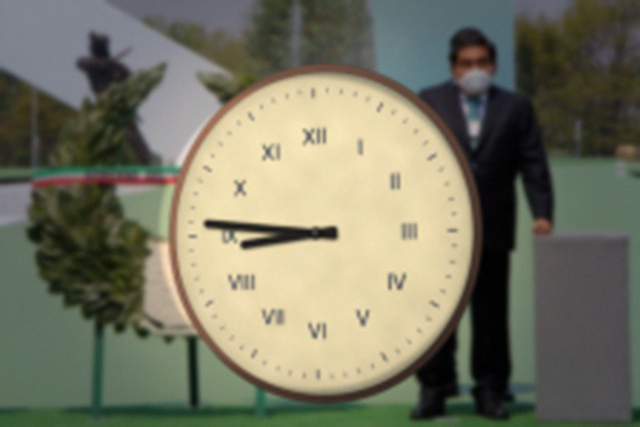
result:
{"hour": 8, "minute": 46}
